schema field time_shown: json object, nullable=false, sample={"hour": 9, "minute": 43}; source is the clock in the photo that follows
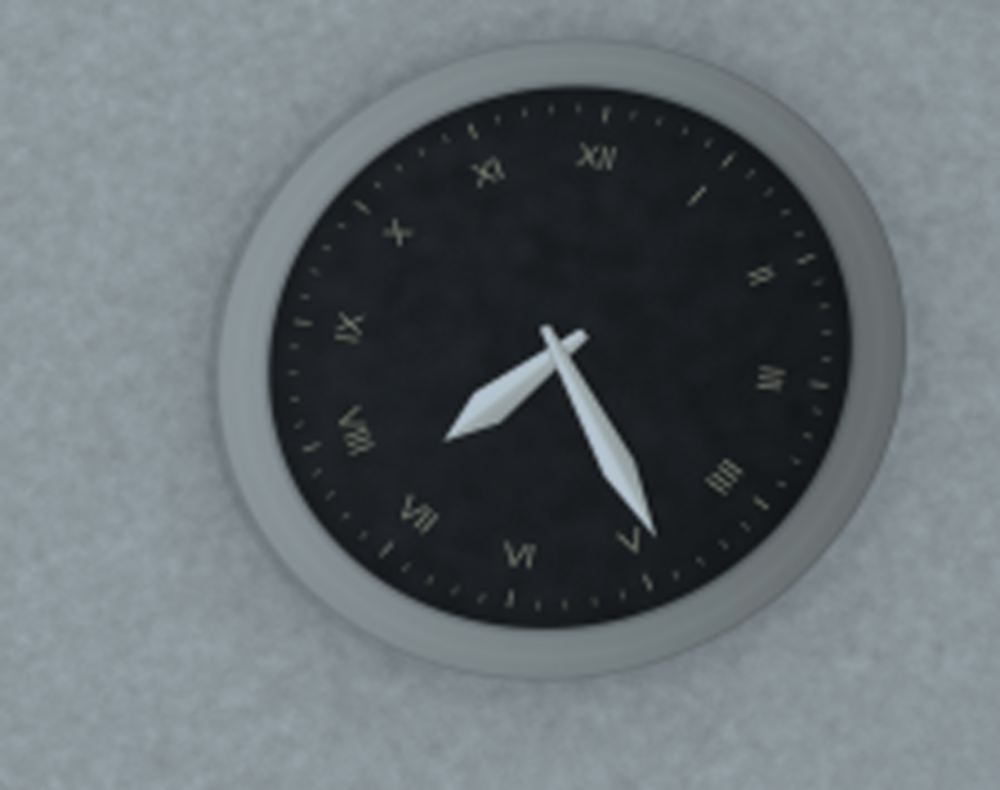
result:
{"hour": 7, "minute": 24}
